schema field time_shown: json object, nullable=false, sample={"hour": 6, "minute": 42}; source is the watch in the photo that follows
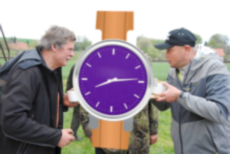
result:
{"hour": 8, "minute": 14}
